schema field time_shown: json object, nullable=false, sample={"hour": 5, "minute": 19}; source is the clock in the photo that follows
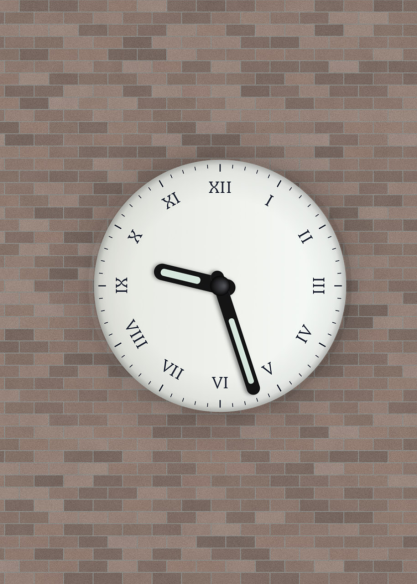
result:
{"hour": 9, "minute": 27}
